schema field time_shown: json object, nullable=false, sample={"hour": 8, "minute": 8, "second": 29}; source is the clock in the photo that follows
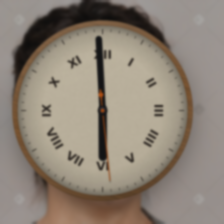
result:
{"hour": 5, "minute": 59, "second": 29}
